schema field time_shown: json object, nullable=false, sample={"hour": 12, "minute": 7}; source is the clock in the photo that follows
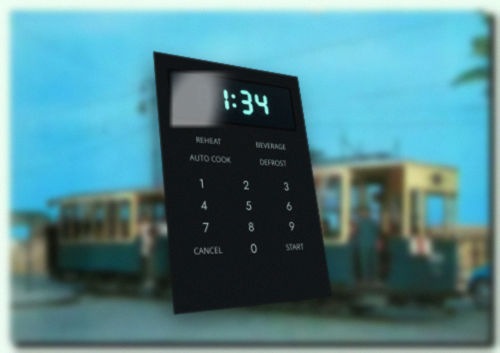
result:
{"hour": 1, "minute": 34}
